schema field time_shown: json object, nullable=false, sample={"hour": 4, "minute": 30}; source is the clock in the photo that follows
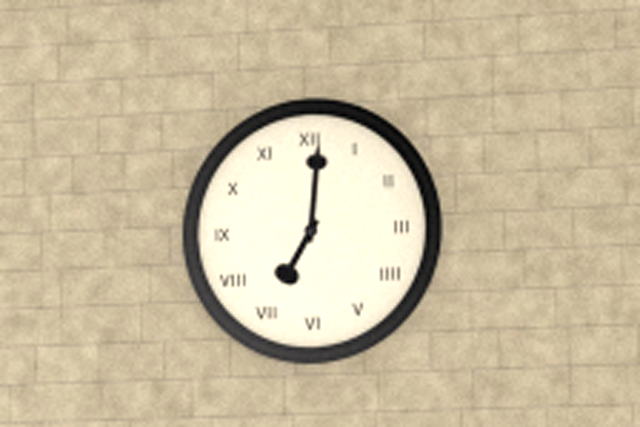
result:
{"hour": 7, "minute": 1}
